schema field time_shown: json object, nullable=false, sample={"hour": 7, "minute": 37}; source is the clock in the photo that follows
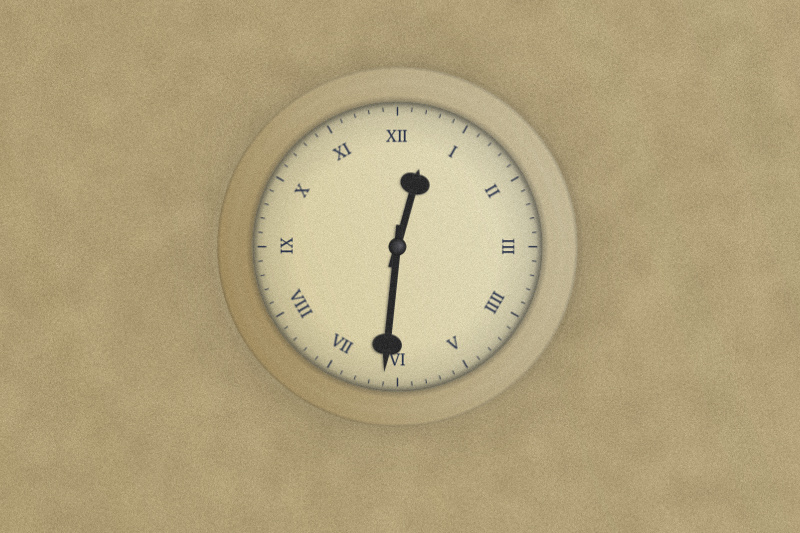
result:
{"hour": 12, "minute": 31}
